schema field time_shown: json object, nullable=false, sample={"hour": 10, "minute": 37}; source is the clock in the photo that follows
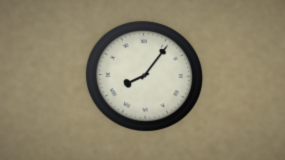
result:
{"hour": 8, "minute": 6}
